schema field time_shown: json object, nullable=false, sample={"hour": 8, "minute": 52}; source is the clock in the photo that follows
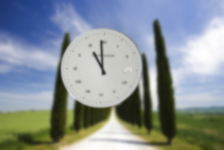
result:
{"hour": 10, "minute": 59}
